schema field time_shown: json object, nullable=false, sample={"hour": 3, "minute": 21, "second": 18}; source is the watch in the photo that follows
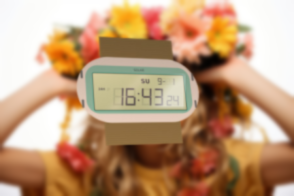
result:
{"hour": 16, "minute": 43, "second": 24}
